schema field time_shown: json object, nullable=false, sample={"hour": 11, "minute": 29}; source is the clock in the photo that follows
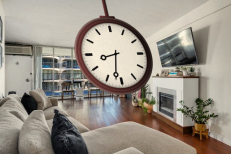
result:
{"hour": 8, "minute": 32}
